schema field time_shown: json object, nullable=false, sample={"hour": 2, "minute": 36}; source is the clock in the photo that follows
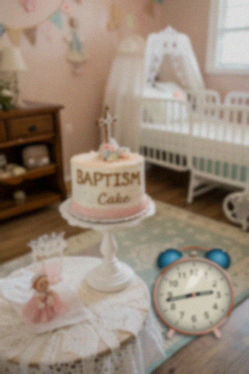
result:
{"hour": 2, "minute": 43}
